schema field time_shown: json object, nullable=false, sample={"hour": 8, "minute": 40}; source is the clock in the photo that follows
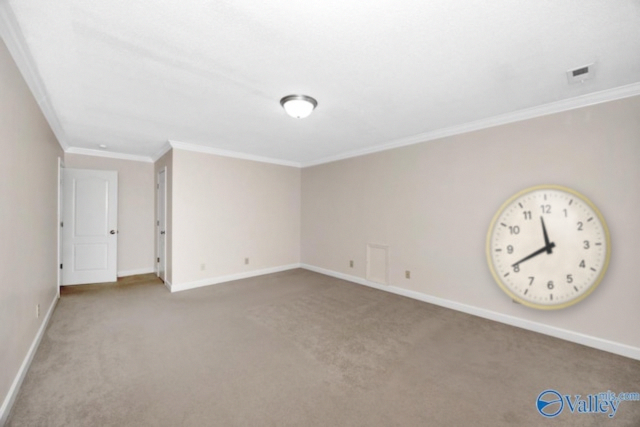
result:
{"hour": 11, "minute": 41}
